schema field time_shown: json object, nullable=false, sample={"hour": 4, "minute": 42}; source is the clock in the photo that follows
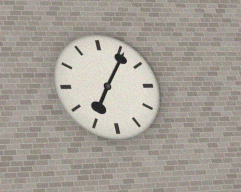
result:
{"hour": 7, "minute": 6}
